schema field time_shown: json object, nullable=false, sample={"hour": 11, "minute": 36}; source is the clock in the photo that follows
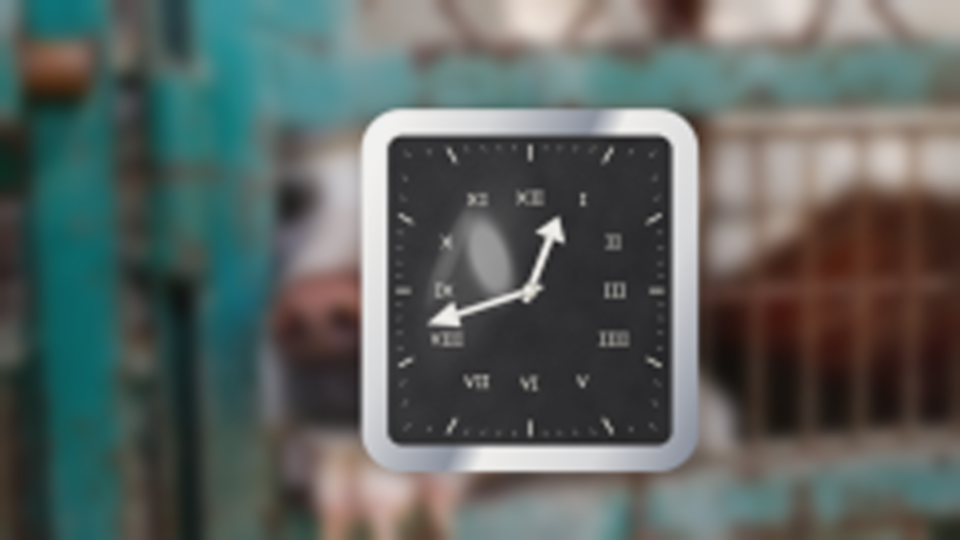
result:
{"hour": 12, "minute": 42}
